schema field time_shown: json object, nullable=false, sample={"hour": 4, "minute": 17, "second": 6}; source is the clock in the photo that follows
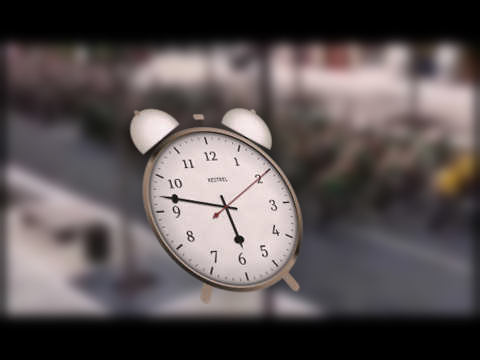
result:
{"hour": 5, "minute": 47, "second": 10}
